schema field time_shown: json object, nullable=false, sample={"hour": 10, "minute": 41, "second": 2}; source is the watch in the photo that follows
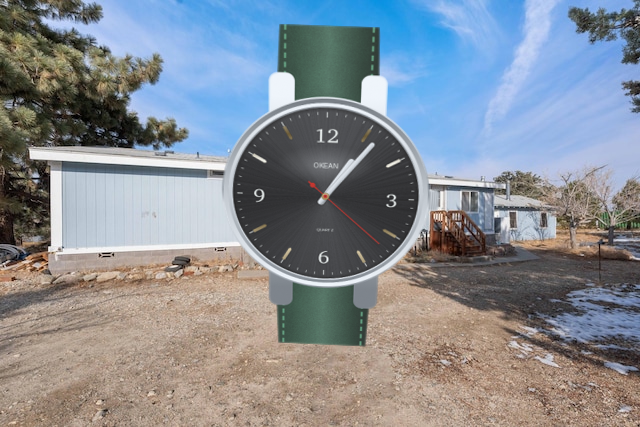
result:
{"hour": 1, "minute": 6, "second": 22}
